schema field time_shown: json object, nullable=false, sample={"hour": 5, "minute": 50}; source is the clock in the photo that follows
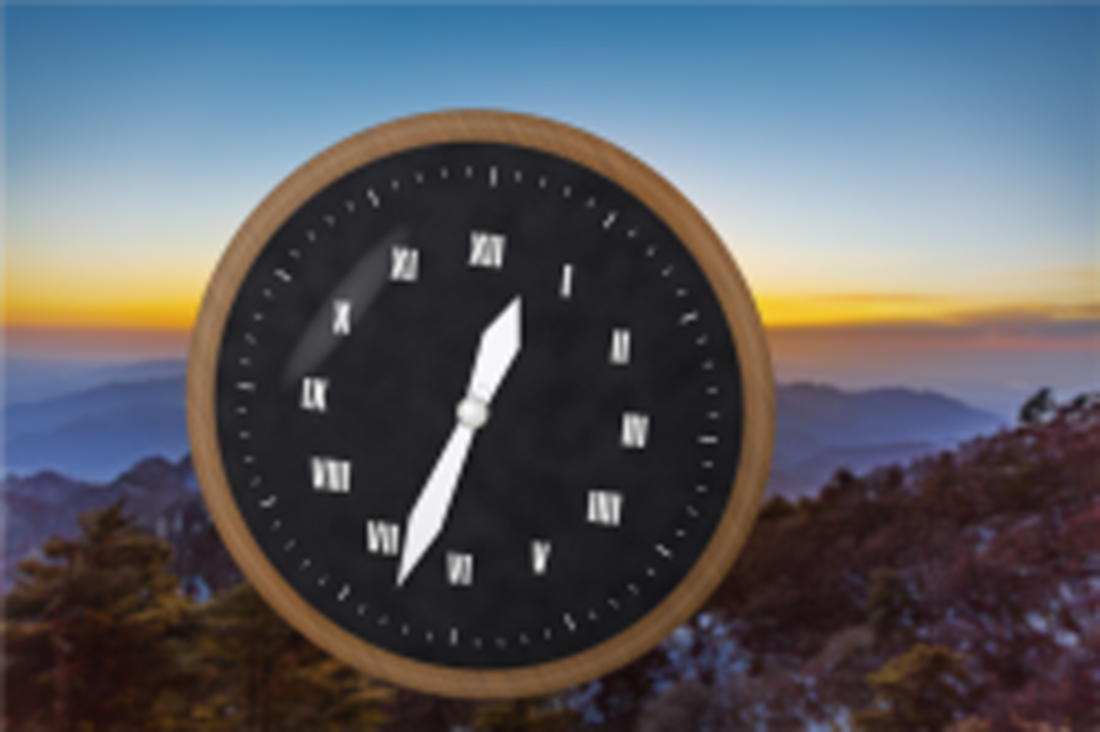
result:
{"hour": 12, "minute": 33}
